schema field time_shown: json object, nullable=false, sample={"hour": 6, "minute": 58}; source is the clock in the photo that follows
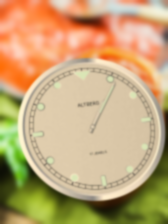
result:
{"hour": 1, "minute": 6}
